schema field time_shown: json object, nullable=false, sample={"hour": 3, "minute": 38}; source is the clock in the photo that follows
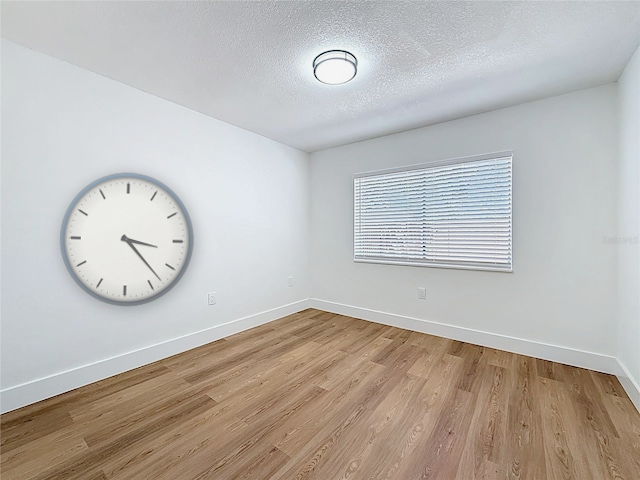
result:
{"hour": 3, "minute": 23}
